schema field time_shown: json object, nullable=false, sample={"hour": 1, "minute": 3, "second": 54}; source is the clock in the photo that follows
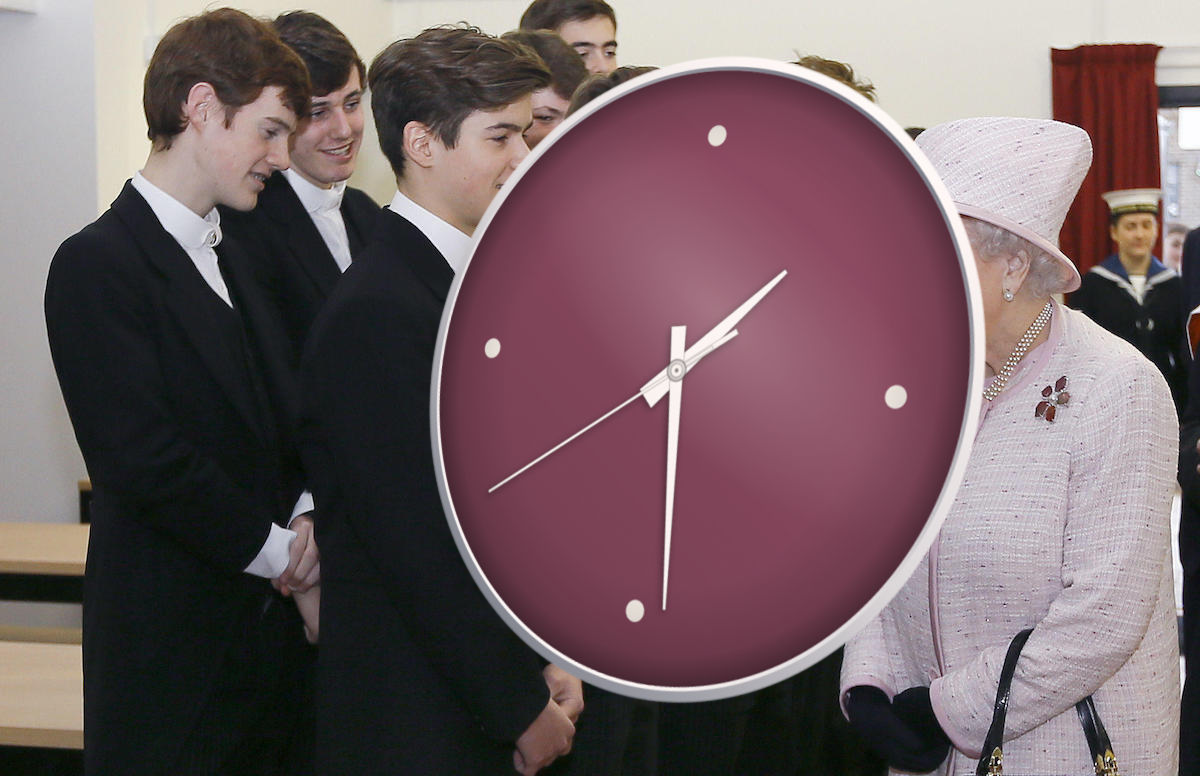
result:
{"hour": 1, "minute": 28, "second": 39}
